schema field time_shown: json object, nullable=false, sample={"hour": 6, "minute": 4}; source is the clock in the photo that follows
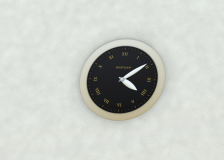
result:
{"hour": 4, "minute": 9}
